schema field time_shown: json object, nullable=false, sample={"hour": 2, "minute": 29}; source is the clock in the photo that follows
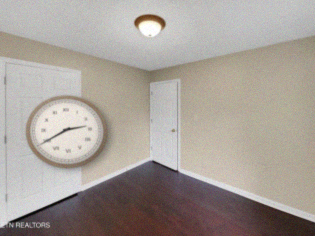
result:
{"hour": 2, "minute": 40}
